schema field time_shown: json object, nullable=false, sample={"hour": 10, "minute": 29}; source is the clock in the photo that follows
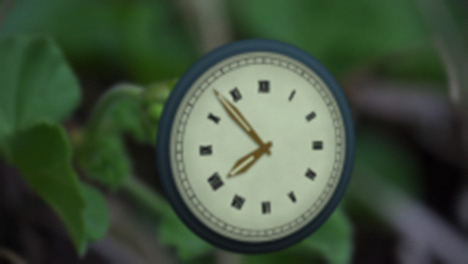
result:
{"hour": 7, "minute": 53}
